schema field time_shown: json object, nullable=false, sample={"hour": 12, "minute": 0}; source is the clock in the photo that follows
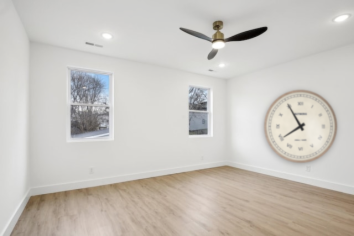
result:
{"hour": 7, "minute": 55}
